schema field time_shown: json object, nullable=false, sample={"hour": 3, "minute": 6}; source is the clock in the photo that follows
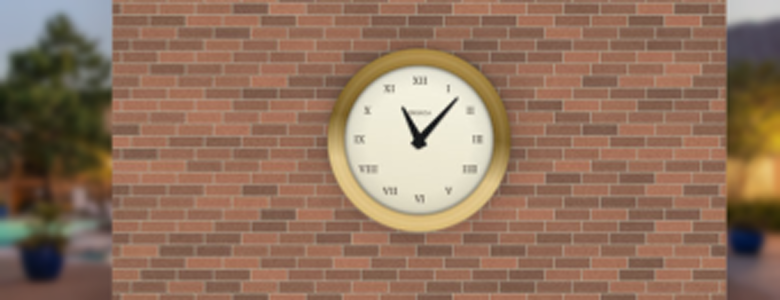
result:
{"hour": 11, "minute": 7}
